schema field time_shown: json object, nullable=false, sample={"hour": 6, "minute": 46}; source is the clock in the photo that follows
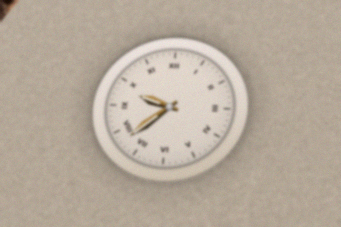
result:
{"hour": 9, "minute": 38}
